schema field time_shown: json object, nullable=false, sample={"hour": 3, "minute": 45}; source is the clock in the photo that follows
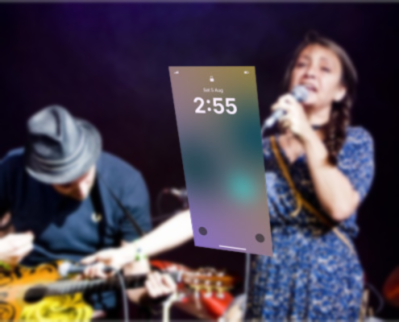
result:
{"hour": 2, "minute": 55}
